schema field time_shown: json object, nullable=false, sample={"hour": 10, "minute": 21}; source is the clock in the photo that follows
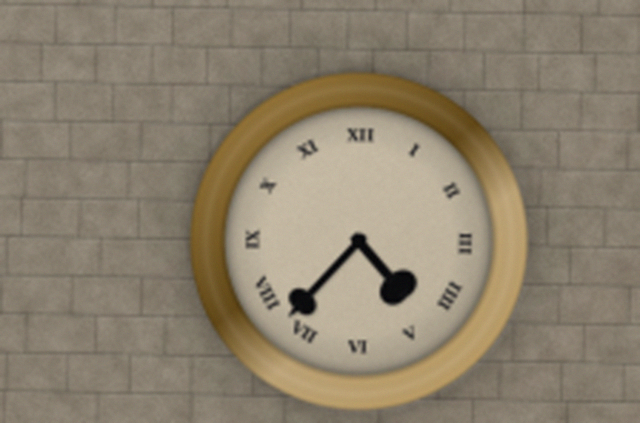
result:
{"hour": 4, "minute": 37}
